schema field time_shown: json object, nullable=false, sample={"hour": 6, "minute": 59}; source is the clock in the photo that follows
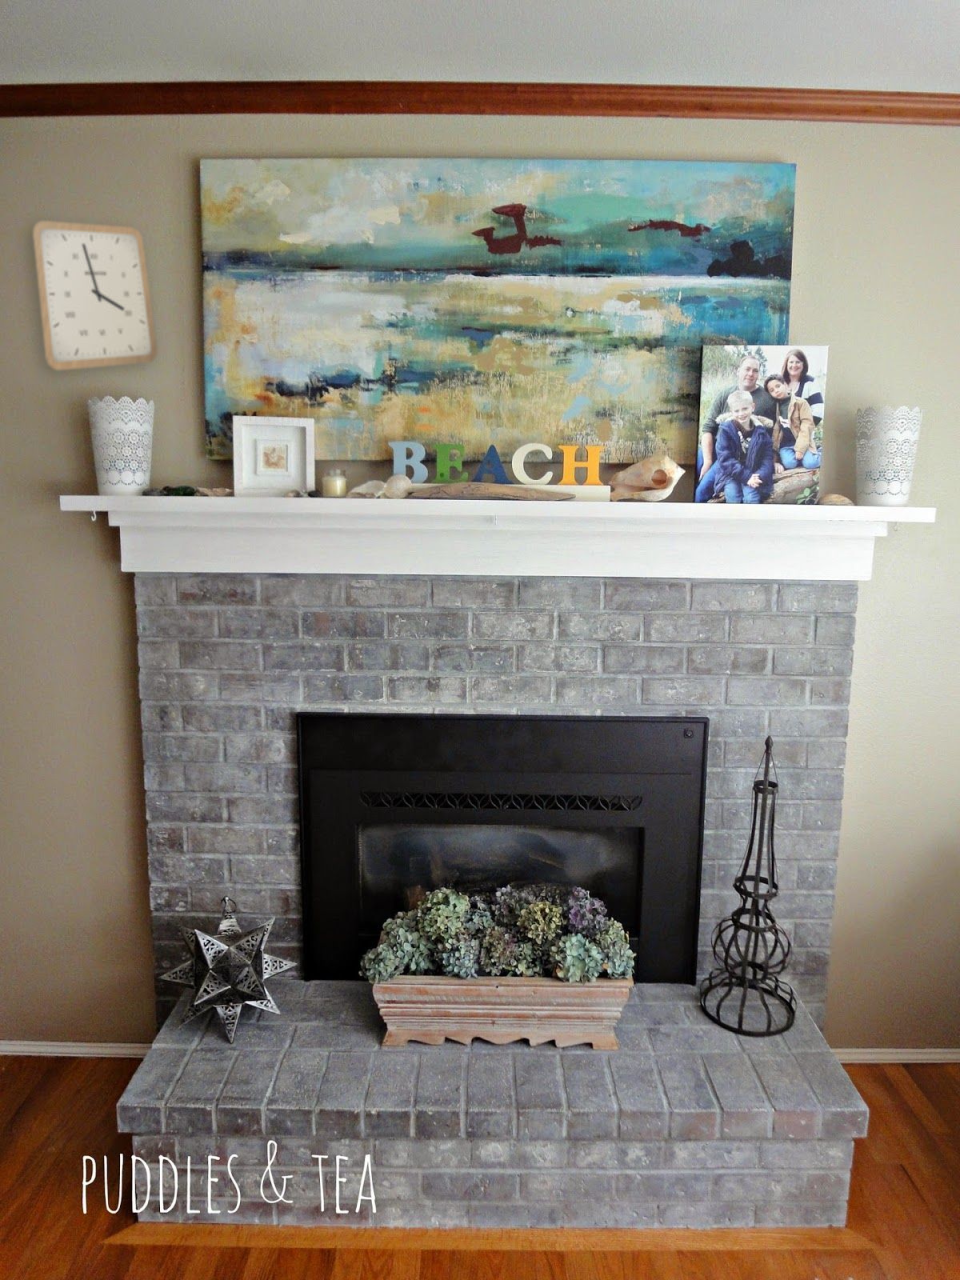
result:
{"hour": 3, "minute": 58}
